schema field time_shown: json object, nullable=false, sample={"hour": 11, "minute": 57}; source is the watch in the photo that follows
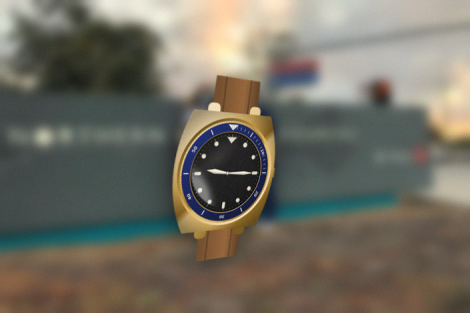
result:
{"hour": 9, "minute": 15}
